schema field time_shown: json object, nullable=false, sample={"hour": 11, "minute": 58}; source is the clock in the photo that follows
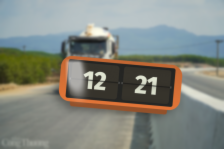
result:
{"hour": 12, "minute": 21}
